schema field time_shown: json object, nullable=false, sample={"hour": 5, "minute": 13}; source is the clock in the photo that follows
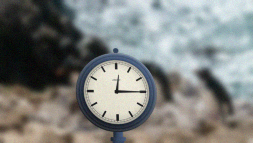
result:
{"hour": 12, "minute": 15}
